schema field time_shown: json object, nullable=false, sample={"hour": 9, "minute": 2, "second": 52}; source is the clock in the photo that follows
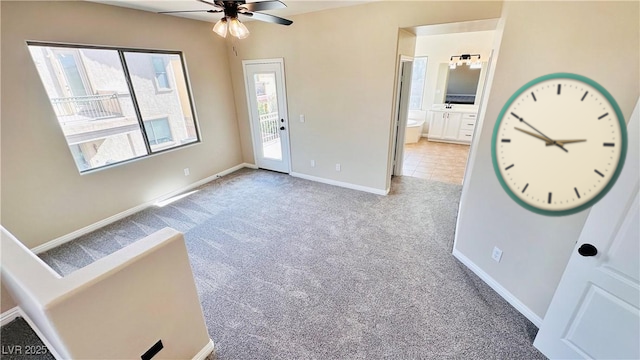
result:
{"hour": 2, "minute": 47, "second": 50}
